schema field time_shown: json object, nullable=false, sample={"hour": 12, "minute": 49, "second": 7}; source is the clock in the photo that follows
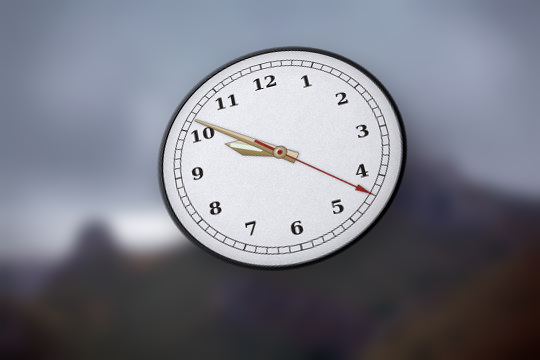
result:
{"hour": 9, "minute": 51, "second": 22}
